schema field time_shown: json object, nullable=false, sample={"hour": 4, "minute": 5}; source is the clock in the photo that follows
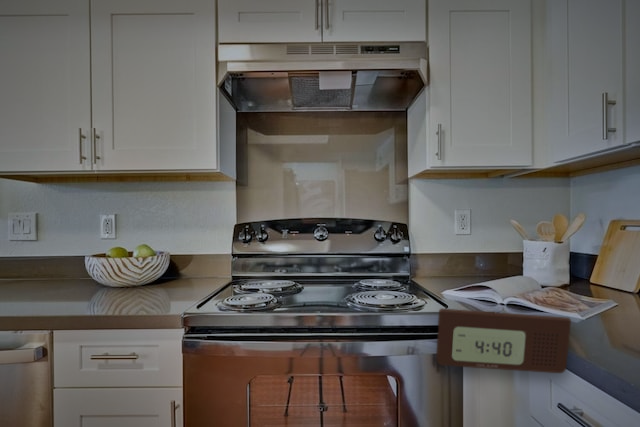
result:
{"hour": 4, "minute": 40}
